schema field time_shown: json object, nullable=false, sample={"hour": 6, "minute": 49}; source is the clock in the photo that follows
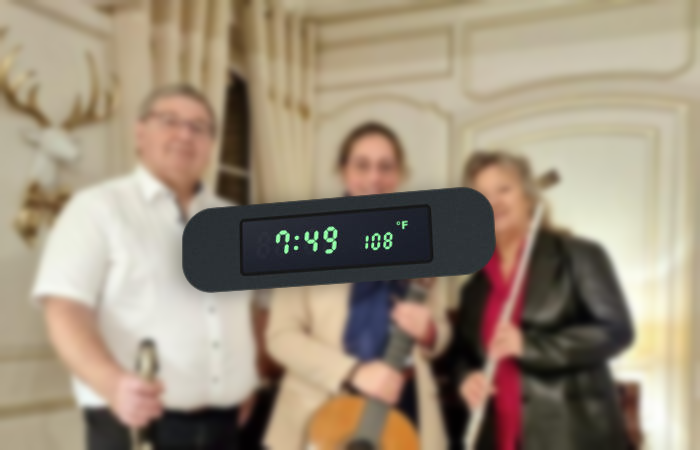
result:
{"hour": 7, "minute": 49}
